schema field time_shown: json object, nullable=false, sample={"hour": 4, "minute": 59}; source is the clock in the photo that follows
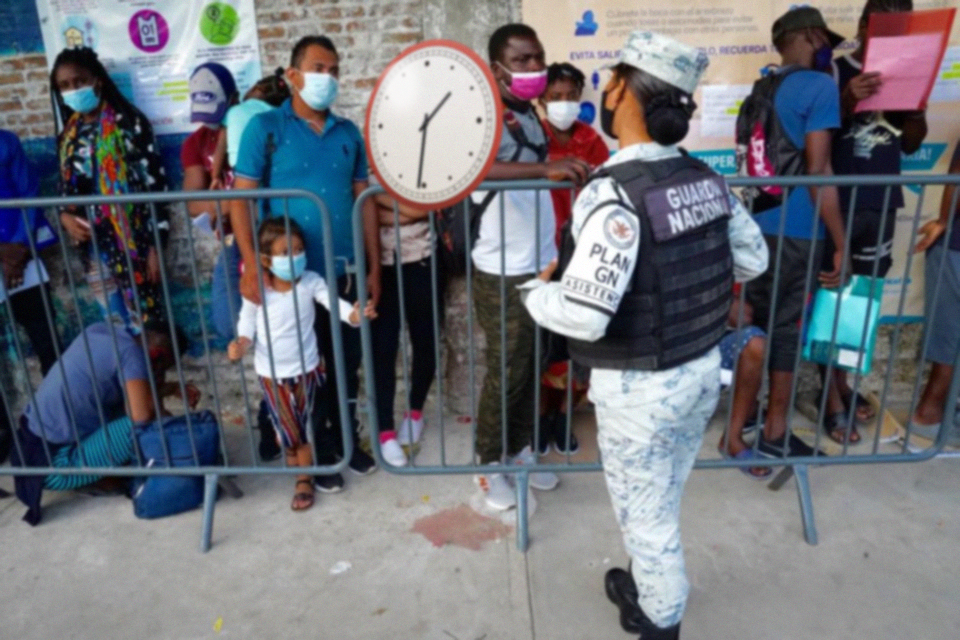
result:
{"hour": 1, "minute": 31}
